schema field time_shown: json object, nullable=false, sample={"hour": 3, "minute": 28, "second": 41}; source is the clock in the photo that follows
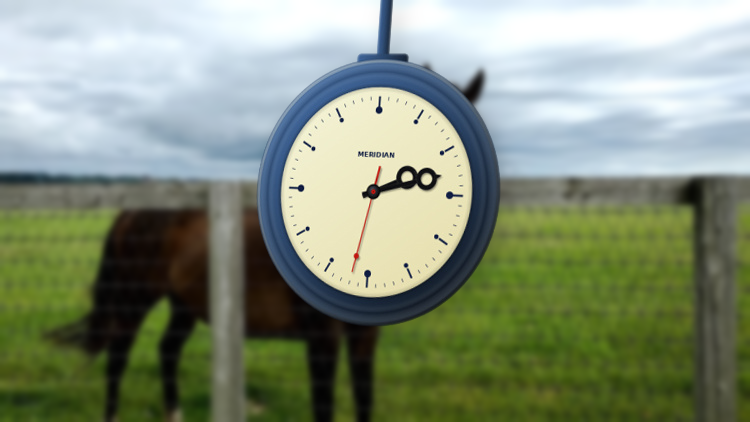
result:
{"hour": 2, "minute": 12, "second": 32}
